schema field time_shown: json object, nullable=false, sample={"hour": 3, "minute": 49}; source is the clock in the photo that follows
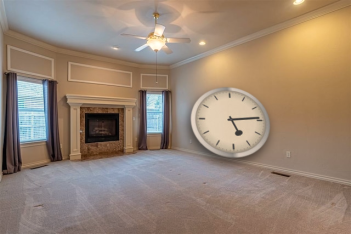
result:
{"hour": 5, "minute": 14}
